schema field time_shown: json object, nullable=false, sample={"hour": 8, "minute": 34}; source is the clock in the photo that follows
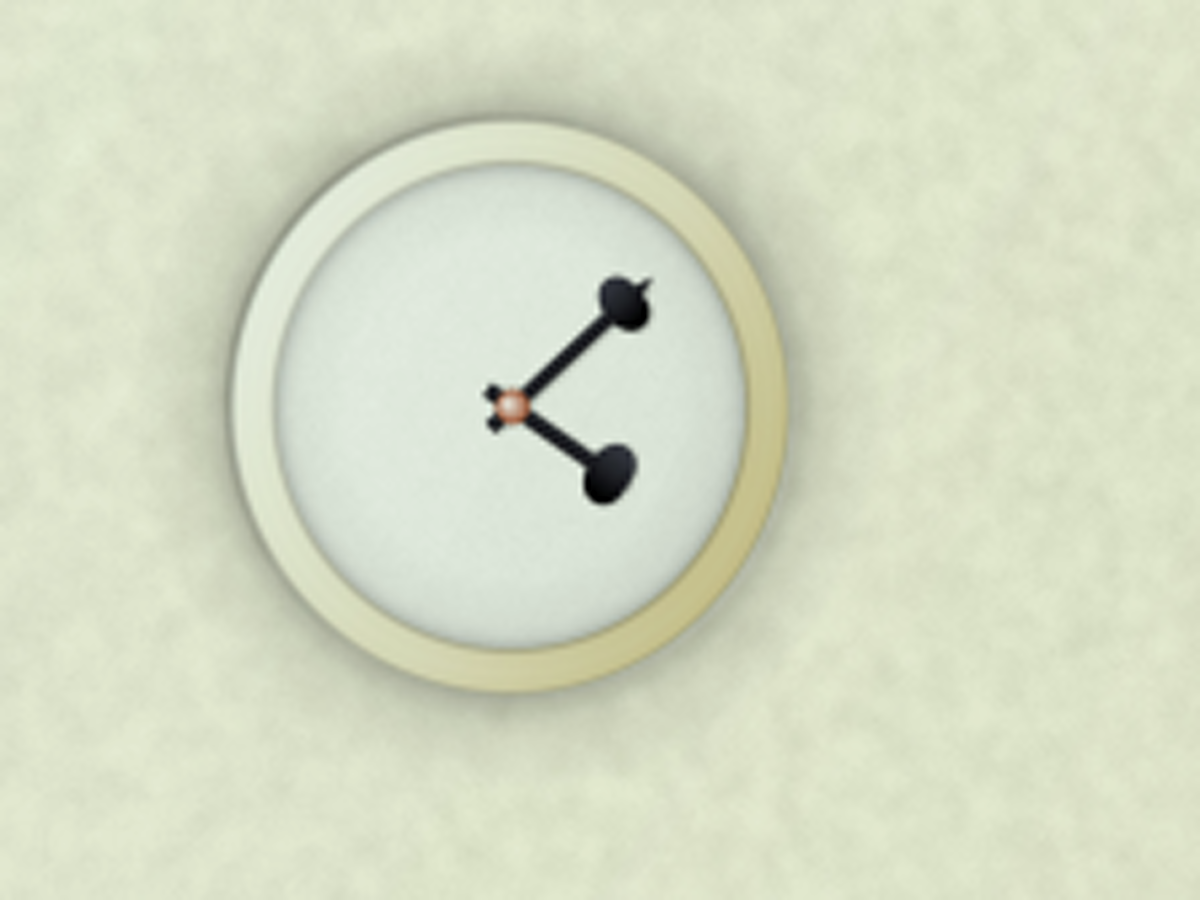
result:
{"hour": 4, "minute": 8}
